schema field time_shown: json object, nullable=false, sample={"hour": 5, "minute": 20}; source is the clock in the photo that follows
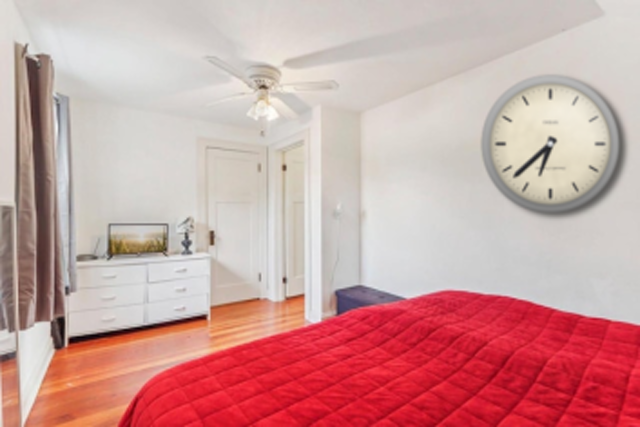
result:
{"hour": 6, "minute": 38}
